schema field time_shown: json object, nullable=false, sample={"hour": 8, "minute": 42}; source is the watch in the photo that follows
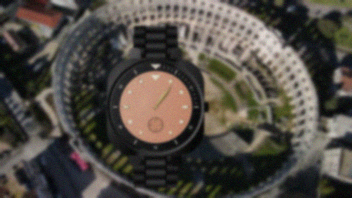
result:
{"hour": 1, "minute": 6}
